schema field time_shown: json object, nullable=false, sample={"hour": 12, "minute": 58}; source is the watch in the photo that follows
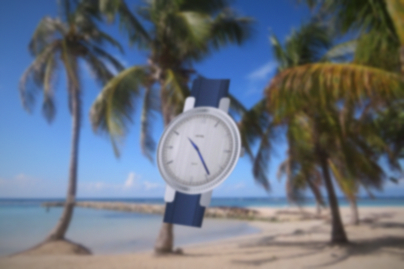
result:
{"hour": 10, "minute": 24}
